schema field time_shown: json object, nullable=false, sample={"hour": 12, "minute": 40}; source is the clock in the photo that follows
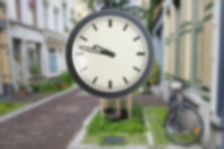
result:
{"hour": 9, "minute": 47}
